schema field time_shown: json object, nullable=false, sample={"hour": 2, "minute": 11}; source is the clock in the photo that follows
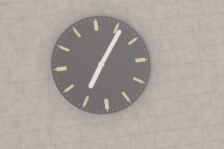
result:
{"hour": 7, "minute": 6}
